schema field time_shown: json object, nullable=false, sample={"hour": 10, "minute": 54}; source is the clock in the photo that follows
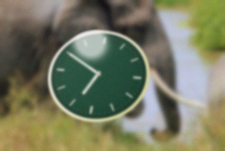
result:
{"hour": 6, "minute": 50}
